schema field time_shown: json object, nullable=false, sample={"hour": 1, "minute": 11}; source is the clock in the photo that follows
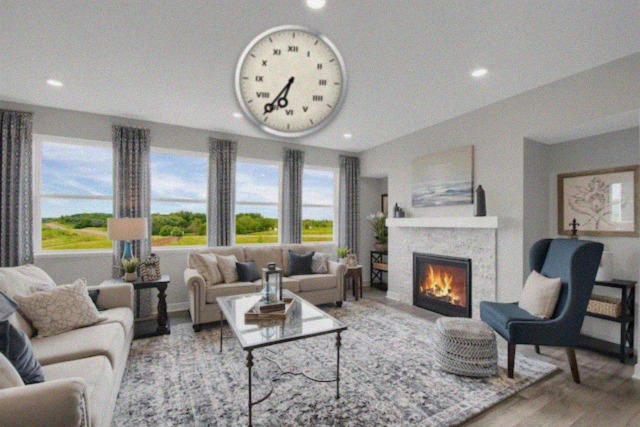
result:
{"hour": 6, "minute": 36}
